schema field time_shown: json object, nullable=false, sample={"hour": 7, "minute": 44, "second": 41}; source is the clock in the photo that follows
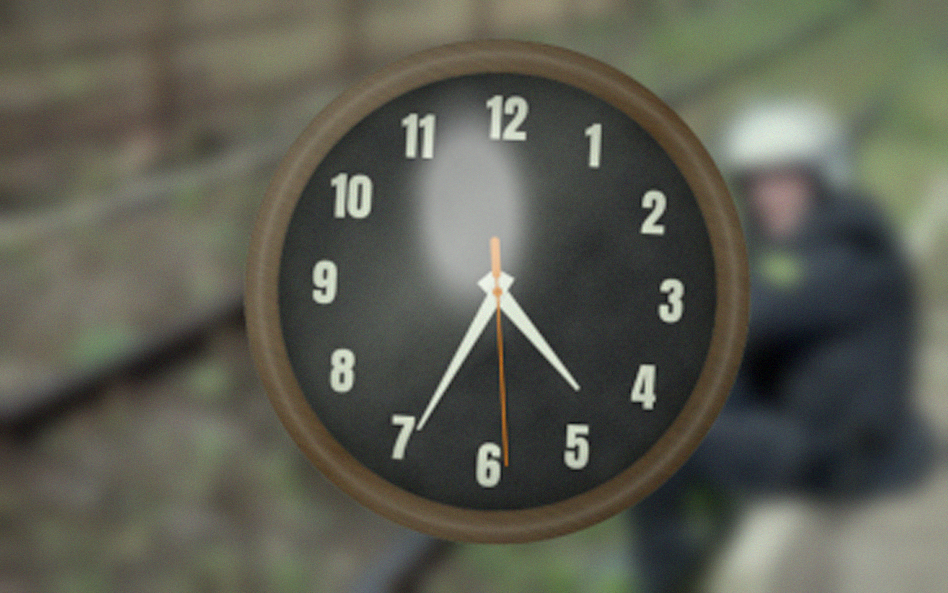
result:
{"hour": 4, "minute": 34, "second": 29}
